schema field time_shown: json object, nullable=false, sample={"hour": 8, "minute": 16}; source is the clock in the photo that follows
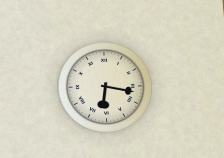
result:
{"hour": 6, "minute": 17}
